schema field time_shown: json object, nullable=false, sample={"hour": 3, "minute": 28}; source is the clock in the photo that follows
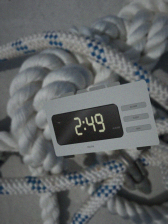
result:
{"hour": 2, "minute": 49}
